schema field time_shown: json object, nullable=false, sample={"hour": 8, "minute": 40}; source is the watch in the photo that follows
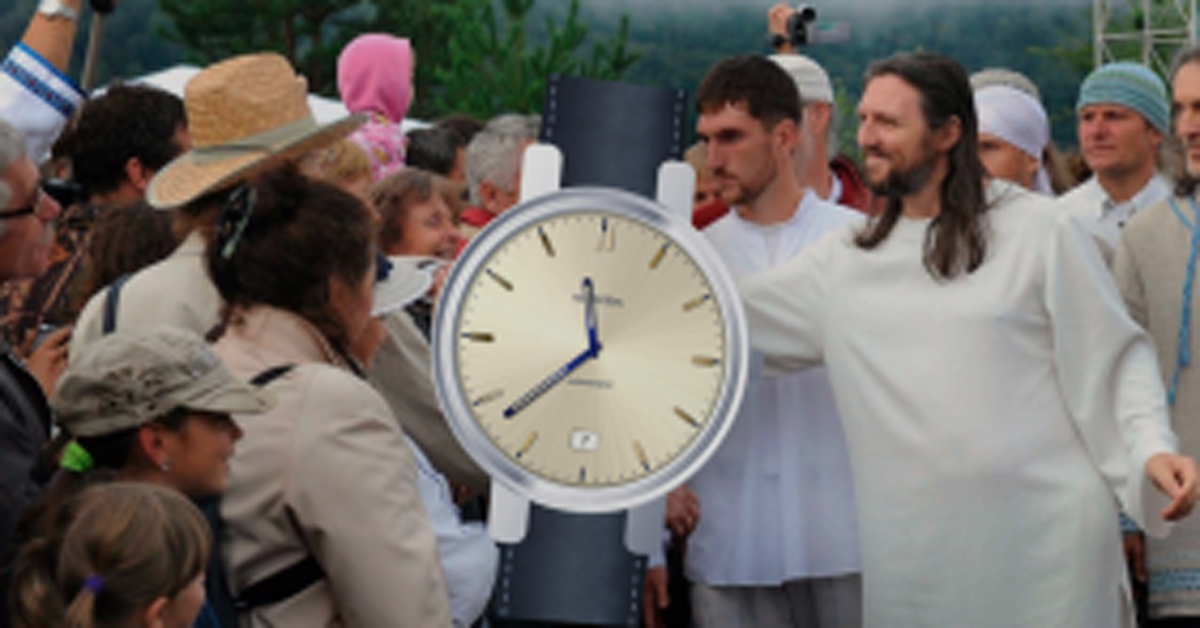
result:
{"hour": 11, "minute": 38}
